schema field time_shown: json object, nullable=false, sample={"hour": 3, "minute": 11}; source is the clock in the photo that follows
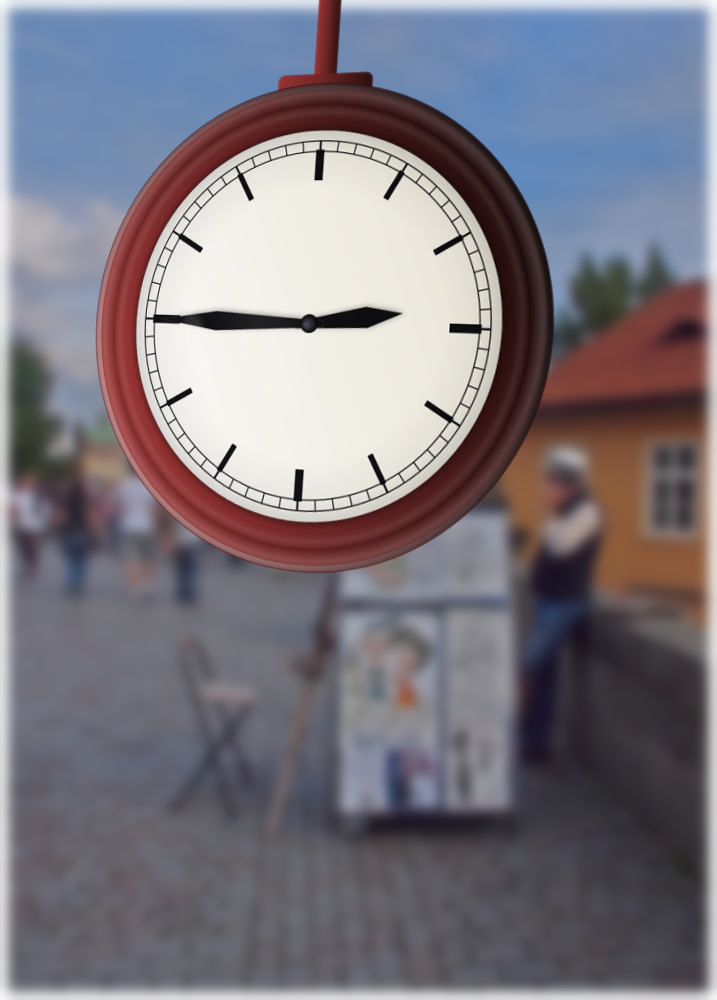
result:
{"hour": 2, "minute": 45}
